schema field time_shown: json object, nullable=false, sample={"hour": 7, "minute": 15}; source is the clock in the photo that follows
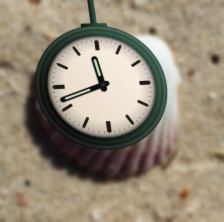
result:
{"hour": 11, "minute": 42}
